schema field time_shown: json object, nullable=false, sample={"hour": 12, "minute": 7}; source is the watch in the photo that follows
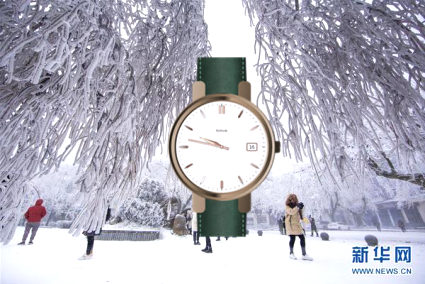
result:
{"hour": 9, "minute": 47}
